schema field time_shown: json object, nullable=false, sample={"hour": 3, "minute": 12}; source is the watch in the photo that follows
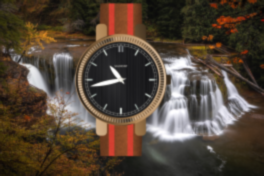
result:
{"hour": 10, "minute": 43}
